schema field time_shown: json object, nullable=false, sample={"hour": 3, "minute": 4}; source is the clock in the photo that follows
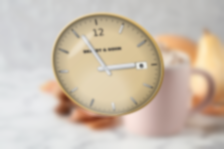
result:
{"hour": 2, "minute": 56}
